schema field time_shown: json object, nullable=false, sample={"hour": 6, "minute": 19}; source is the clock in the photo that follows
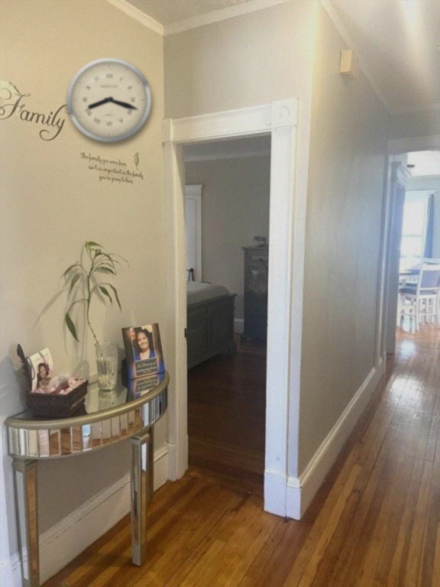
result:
{"hour": 8, "minute": 18}
